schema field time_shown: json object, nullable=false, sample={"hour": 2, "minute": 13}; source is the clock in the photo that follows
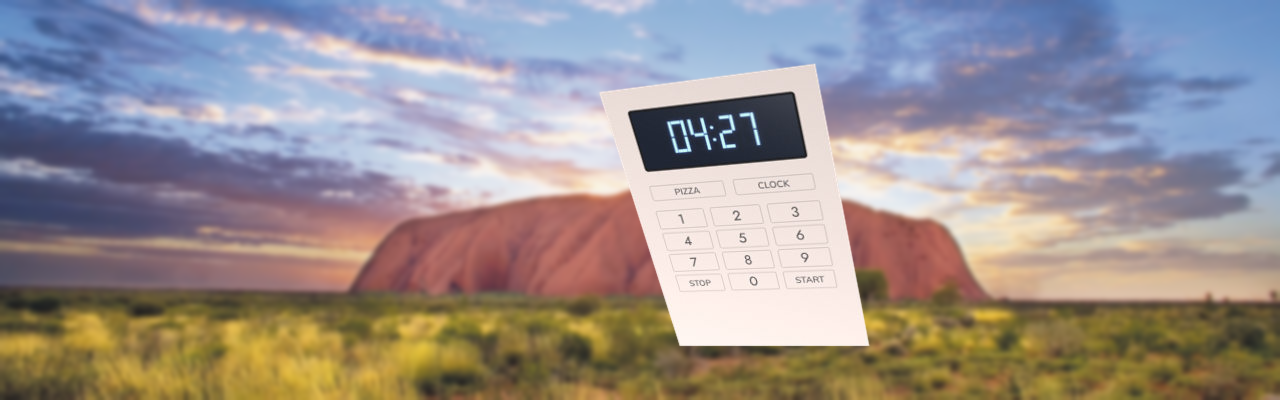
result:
{"hour": 4, "minute": 27}
